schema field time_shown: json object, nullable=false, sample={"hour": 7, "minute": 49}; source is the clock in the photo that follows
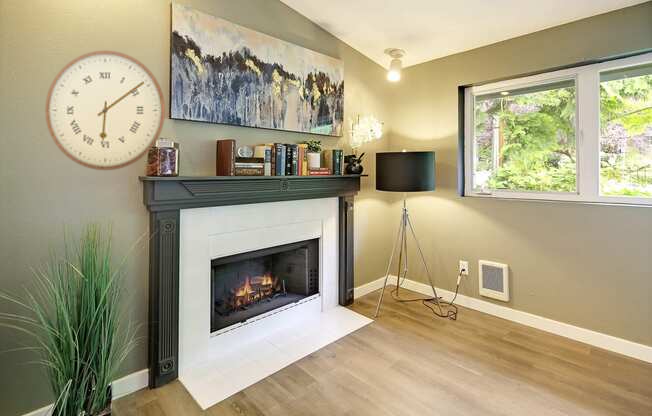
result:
{"hour": 6, "minute": 9}
